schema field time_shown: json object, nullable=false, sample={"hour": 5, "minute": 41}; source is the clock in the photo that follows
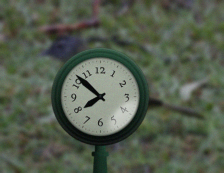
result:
{"hour": 7, "minute": 52}
